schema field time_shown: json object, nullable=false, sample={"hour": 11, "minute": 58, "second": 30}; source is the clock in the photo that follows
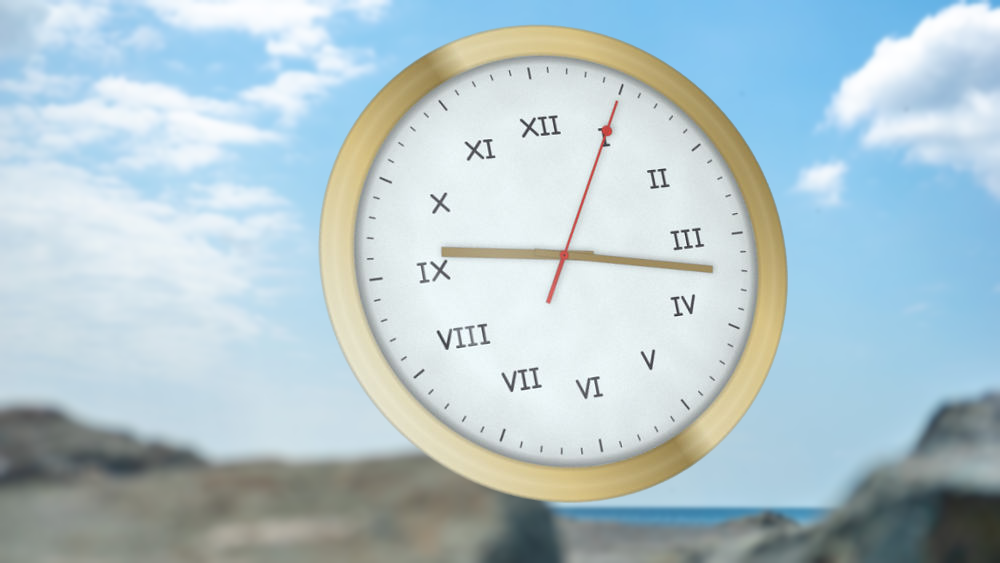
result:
{"hour": 9, "minute": 17, "second": 5}
